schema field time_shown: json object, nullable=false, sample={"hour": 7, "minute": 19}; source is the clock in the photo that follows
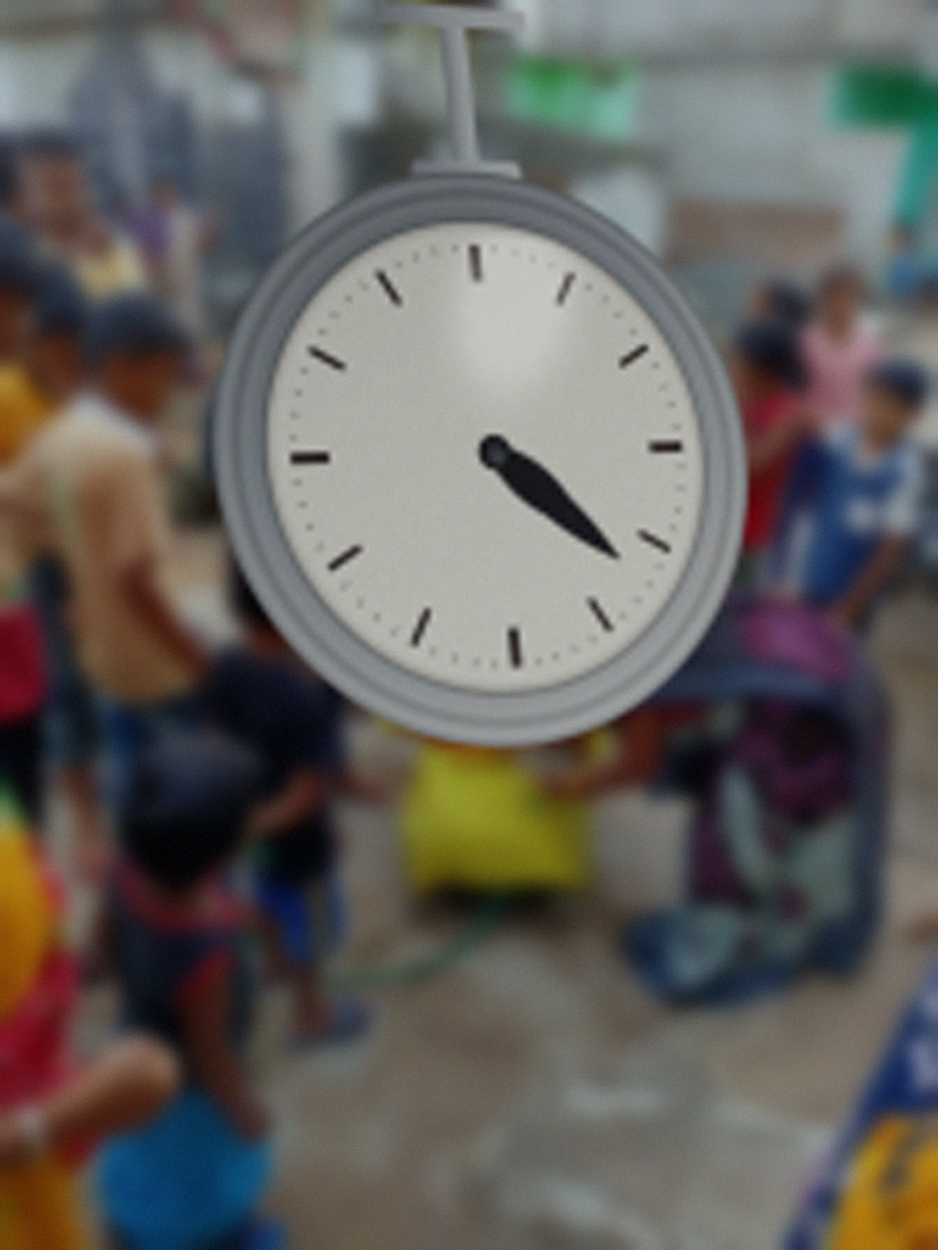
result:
{"hour": 4, "minute": 22}
